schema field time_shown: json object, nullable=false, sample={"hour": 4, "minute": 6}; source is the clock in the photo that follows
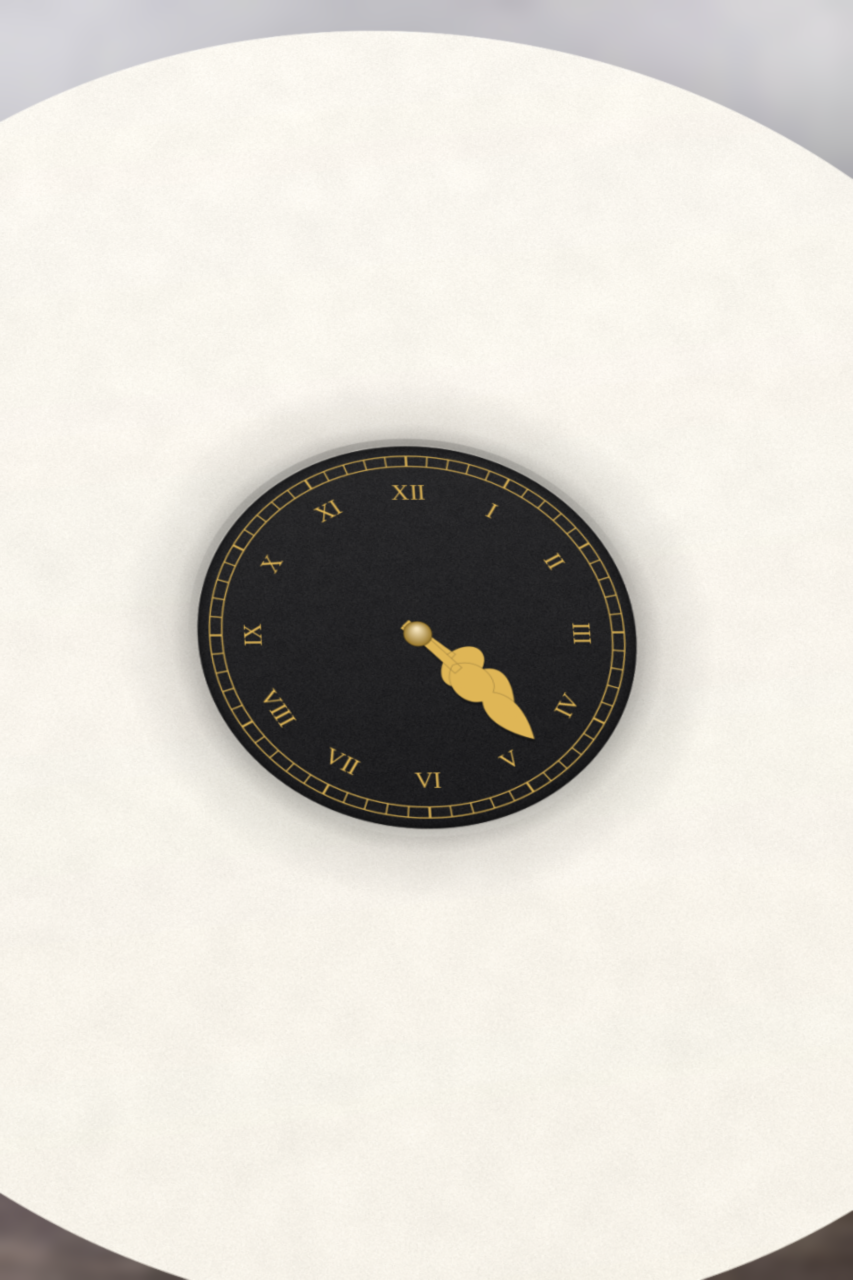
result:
{"hour": 4, "minute": 23}
